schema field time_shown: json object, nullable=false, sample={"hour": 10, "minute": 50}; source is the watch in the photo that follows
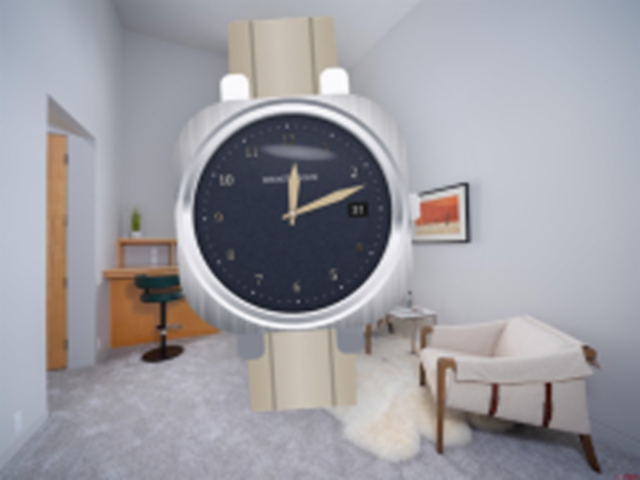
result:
{"hour": 12, "minute": 12}
